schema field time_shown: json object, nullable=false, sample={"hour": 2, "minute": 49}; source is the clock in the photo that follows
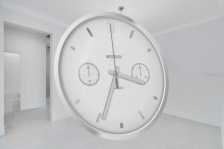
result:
{"hour": 3, "minute": 34}
